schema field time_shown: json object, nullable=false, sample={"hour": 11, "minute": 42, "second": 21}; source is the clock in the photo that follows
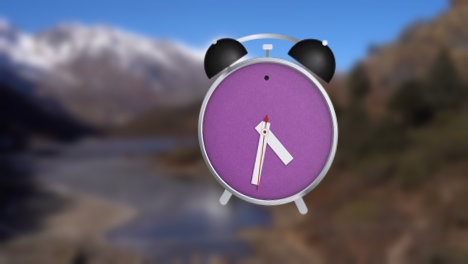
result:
{"hour": 4, "minute": 31, "second": 31}
